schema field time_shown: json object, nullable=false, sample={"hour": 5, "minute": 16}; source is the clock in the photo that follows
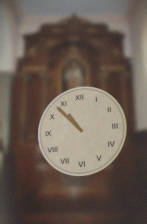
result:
{"hour": 10, "minute": 53}
